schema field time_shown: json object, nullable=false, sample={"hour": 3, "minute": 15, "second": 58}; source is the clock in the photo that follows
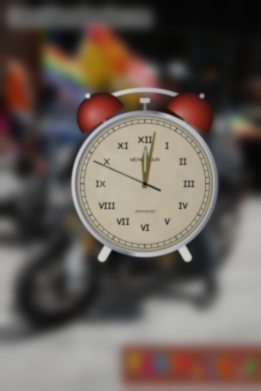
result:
{"hour": 12, "minute": 1, "second": 49}
